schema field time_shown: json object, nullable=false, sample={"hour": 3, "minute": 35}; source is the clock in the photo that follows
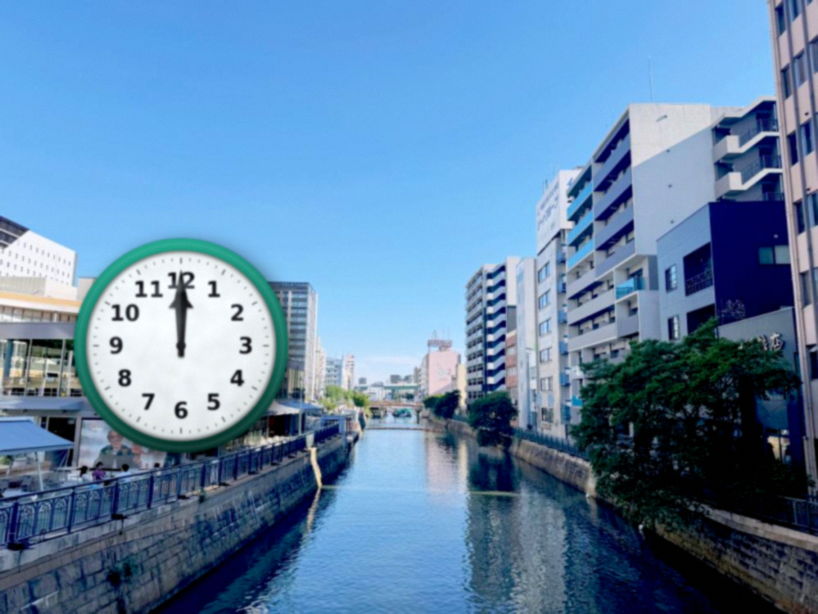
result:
{"hour": 12, "minute": 0}
